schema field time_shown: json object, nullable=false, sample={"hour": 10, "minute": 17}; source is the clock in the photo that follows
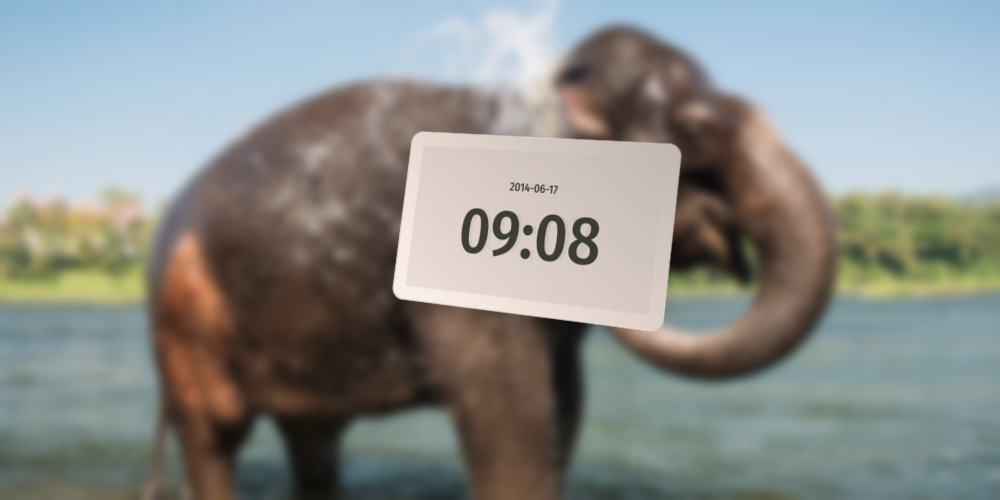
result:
{"hour": 9, "minute": 8}
